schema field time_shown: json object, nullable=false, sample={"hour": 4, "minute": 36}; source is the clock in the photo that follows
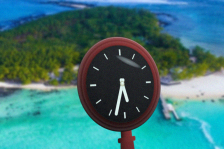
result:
{"hour": 5, "minute": 33}
